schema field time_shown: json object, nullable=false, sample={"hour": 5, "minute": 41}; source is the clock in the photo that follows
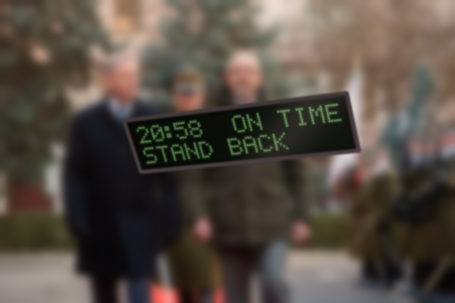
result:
{"hour": 20, "minute": 58}
